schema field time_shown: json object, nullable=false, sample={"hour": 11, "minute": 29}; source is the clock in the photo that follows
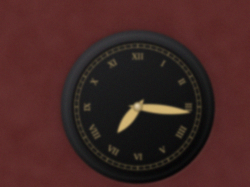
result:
{"hour": 7, "minute": 16}
